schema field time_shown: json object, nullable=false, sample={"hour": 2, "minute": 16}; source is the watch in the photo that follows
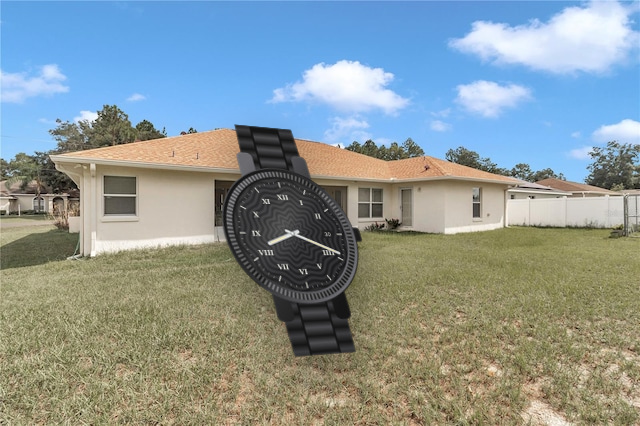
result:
{"hour": 8, "minute": 19}
